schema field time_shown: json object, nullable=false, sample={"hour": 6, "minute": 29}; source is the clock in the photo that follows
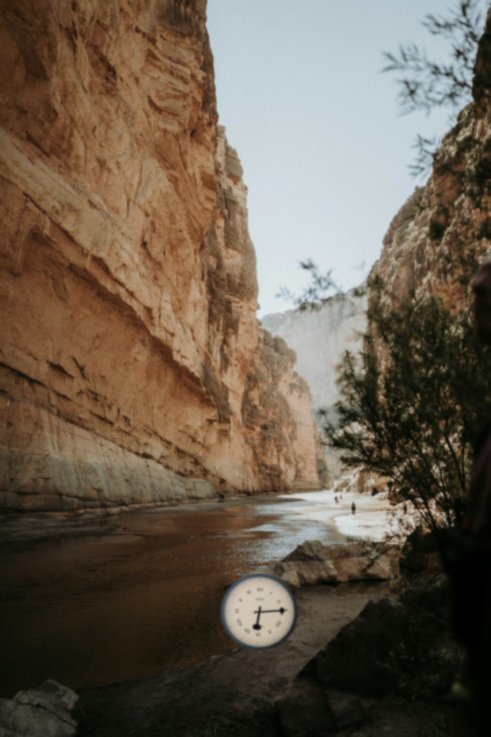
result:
{"hour": 6, "minute": 14}
